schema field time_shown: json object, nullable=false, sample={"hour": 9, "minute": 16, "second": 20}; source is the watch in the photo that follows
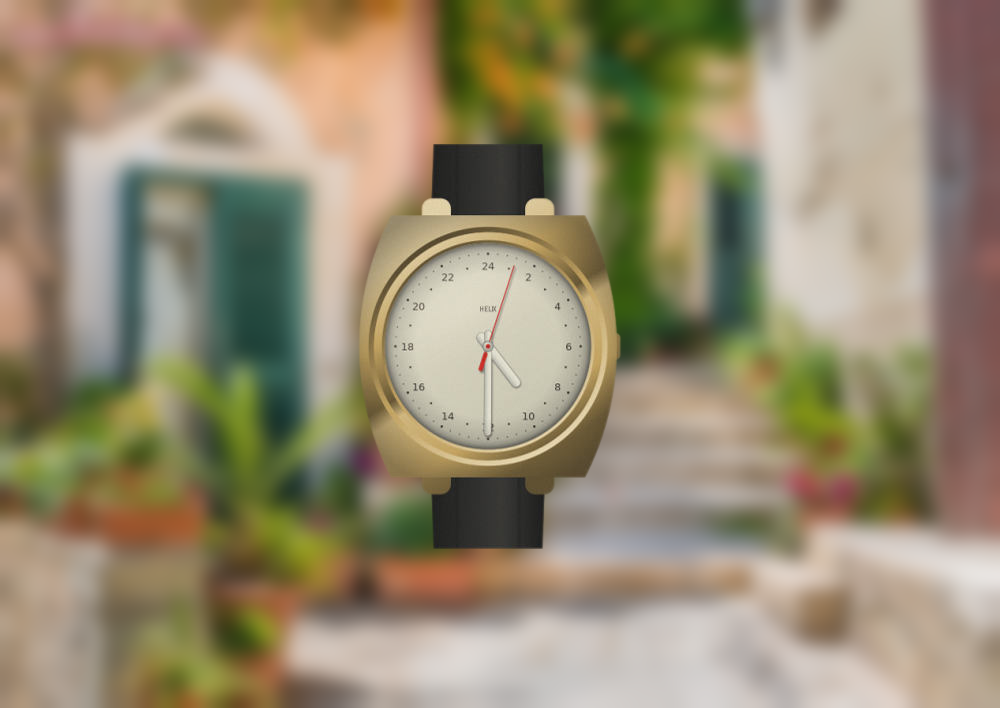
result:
{"hour": 9, "minute": 30, "second": 3}
